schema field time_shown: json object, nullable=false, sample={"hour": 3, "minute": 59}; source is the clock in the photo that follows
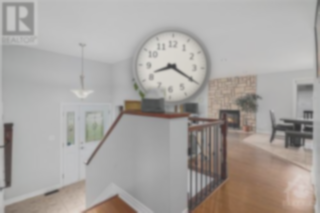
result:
{"hour": 8, "minute": 20}
